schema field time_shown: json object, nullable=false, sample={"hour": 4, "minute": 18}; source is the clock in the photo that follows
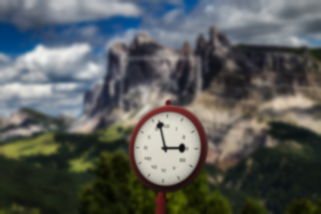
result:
{"hour": 2, "minute": 57}
